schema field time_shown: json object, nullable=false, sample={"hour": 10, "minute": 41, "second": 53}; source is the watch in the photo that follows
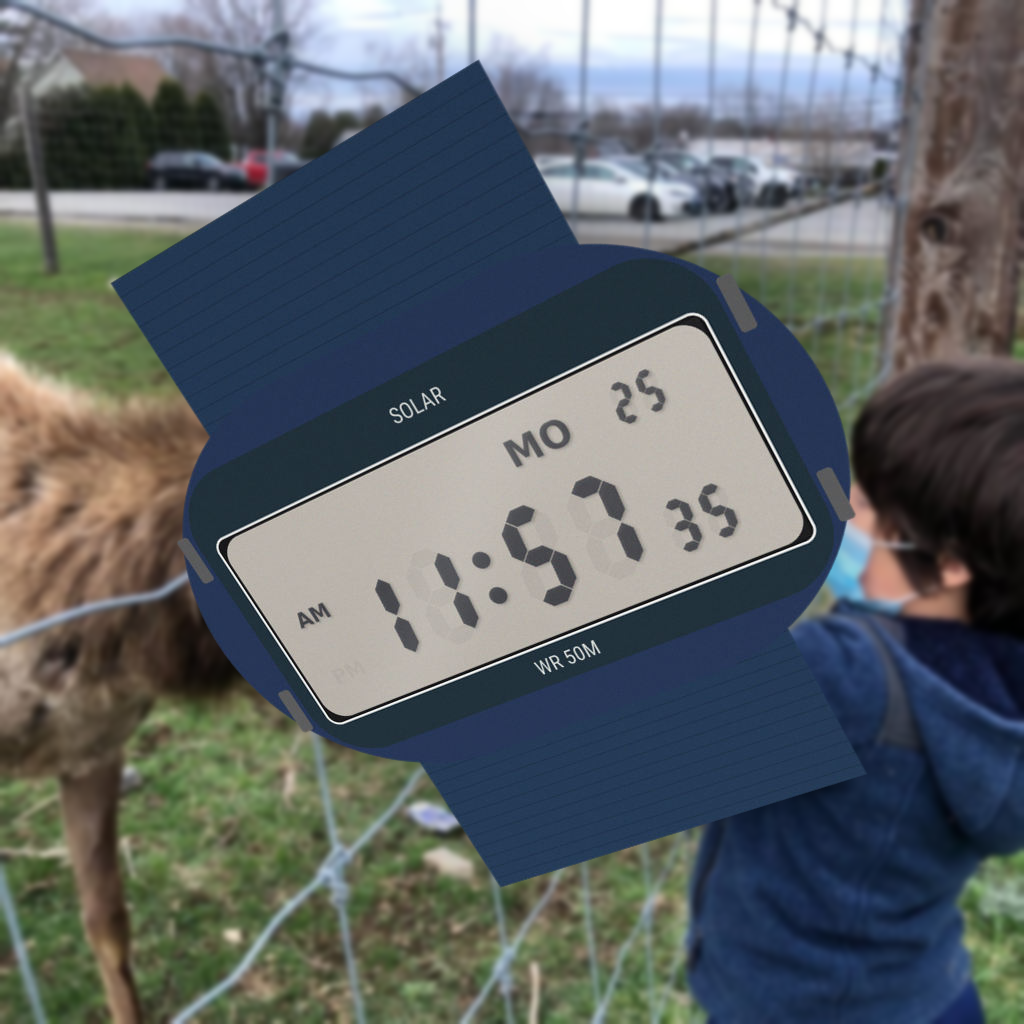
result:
{"hour": 11, "minute": 57, "second": 35}
